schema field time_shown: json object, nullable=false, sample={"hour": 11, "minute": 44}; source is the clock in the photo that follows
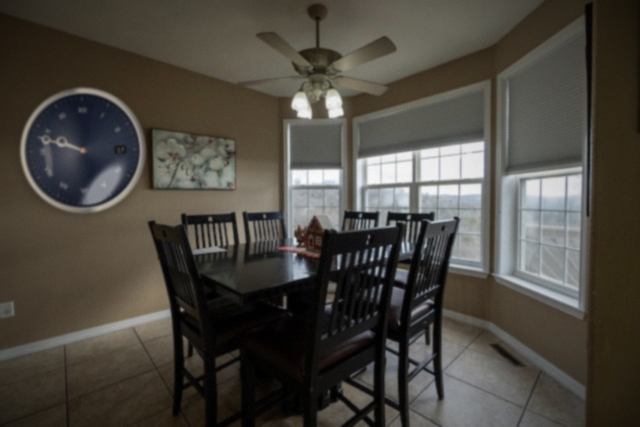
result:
{"hour": 9, "minute": 48}
